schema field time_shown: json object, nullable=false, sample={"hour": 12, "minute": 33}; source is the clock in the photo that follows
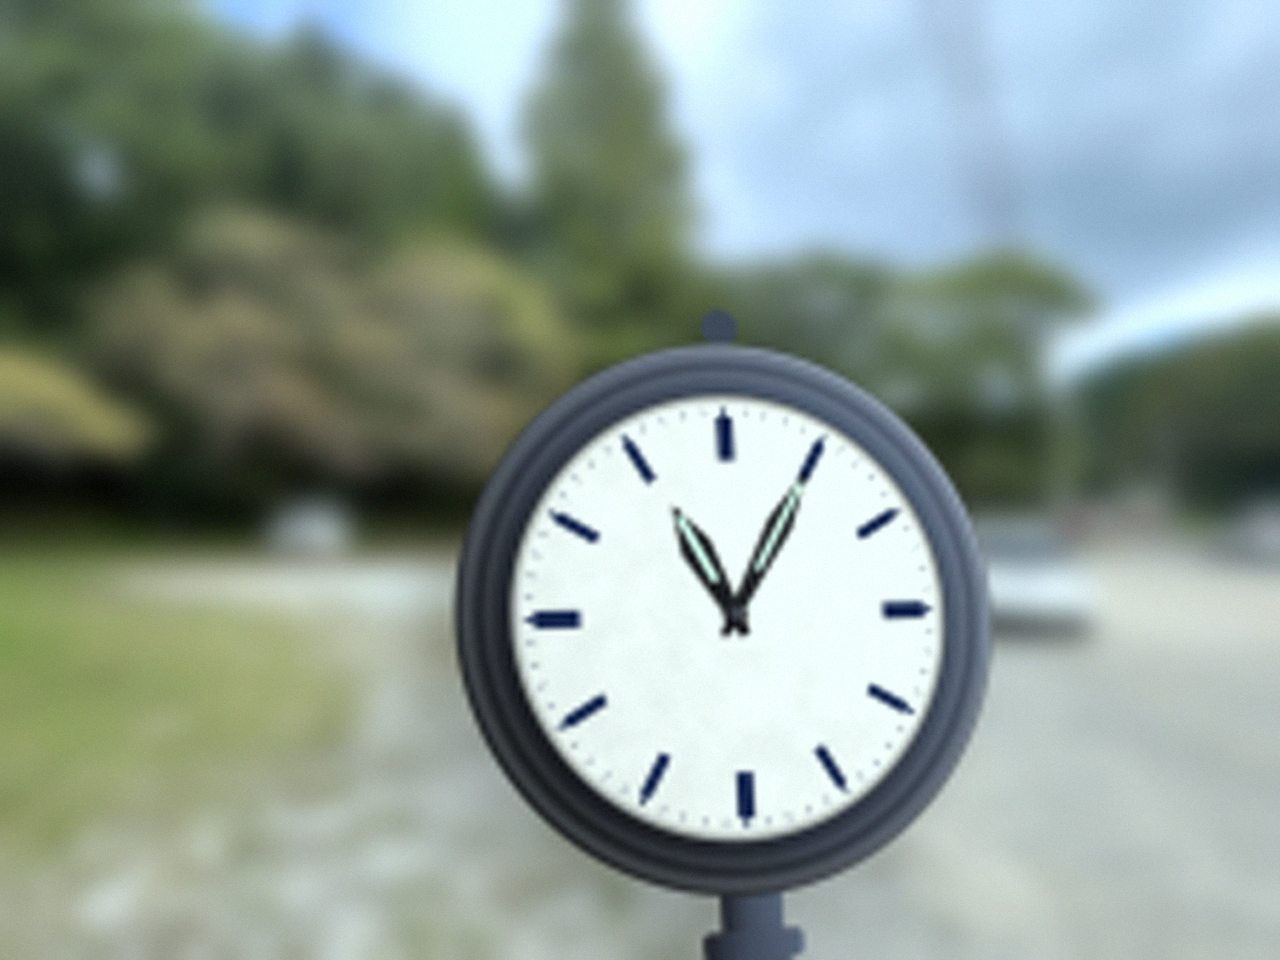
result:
{"hour": 11, "minute": 5}
